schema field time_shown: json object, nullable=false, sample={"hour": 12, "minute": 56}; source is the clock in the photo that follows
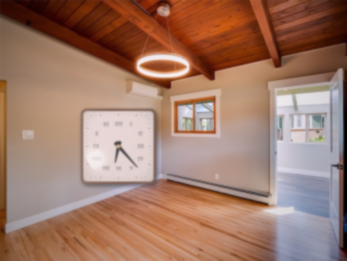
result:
{"hour": 6, "minute": 23}
